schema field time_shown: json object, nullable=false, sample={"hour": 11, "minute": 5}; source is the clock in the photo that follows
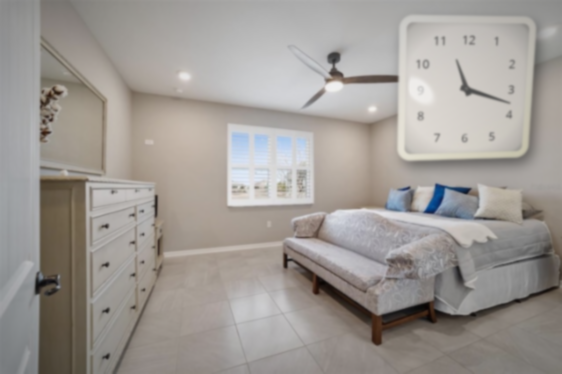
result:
{"hour": 11, "minute": 18}
